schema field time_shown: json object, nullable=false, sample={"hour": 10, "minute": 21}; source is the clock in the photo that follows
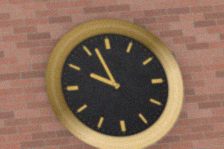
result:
{"hour": 9, "minute": 57}
